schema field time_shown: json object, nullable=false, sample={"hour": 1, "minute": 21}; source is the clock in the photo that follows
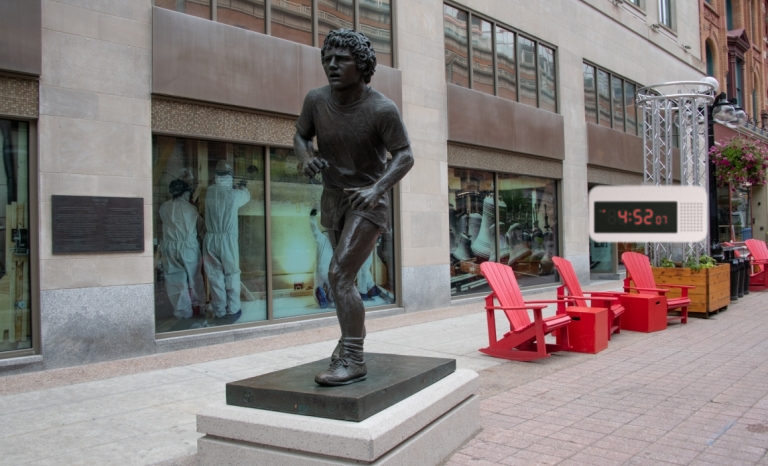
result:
{"hour": 4, "minute": 52}
